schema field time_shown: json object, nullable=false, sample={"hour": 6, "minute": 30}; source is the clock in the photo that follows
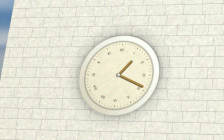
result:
{"hour": 1, "minute": 19}
